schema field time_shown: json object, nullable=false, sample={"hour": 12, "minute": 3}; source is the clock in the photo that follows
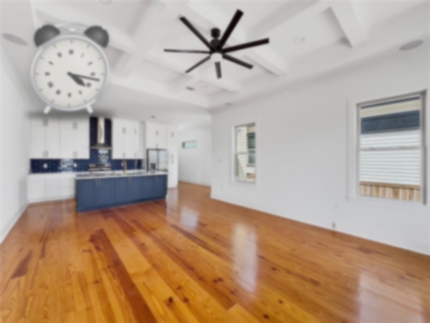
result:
{"hour": 4, "minute": 17}
